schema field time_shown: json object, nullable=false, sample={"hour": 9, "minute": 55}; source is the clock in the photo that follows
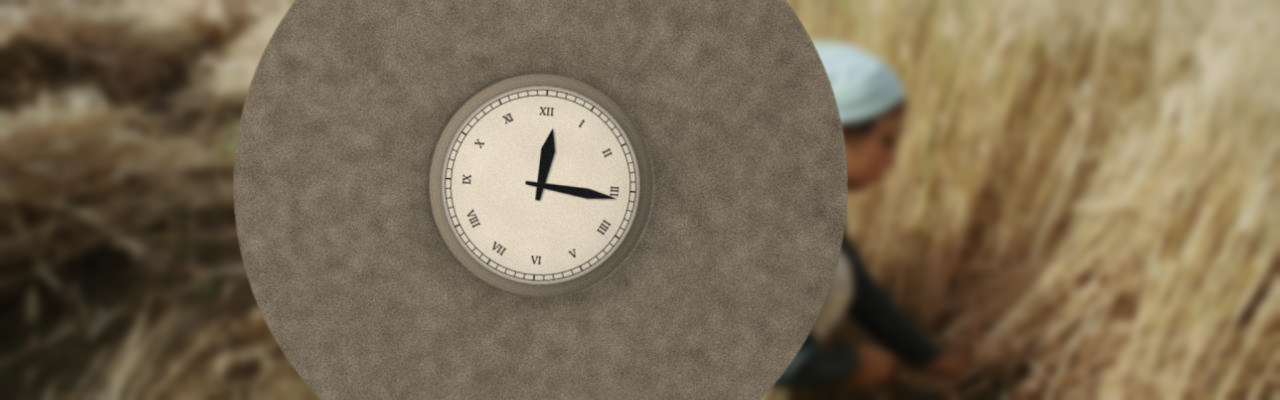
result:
{"hour": 12, "minute": 16}
